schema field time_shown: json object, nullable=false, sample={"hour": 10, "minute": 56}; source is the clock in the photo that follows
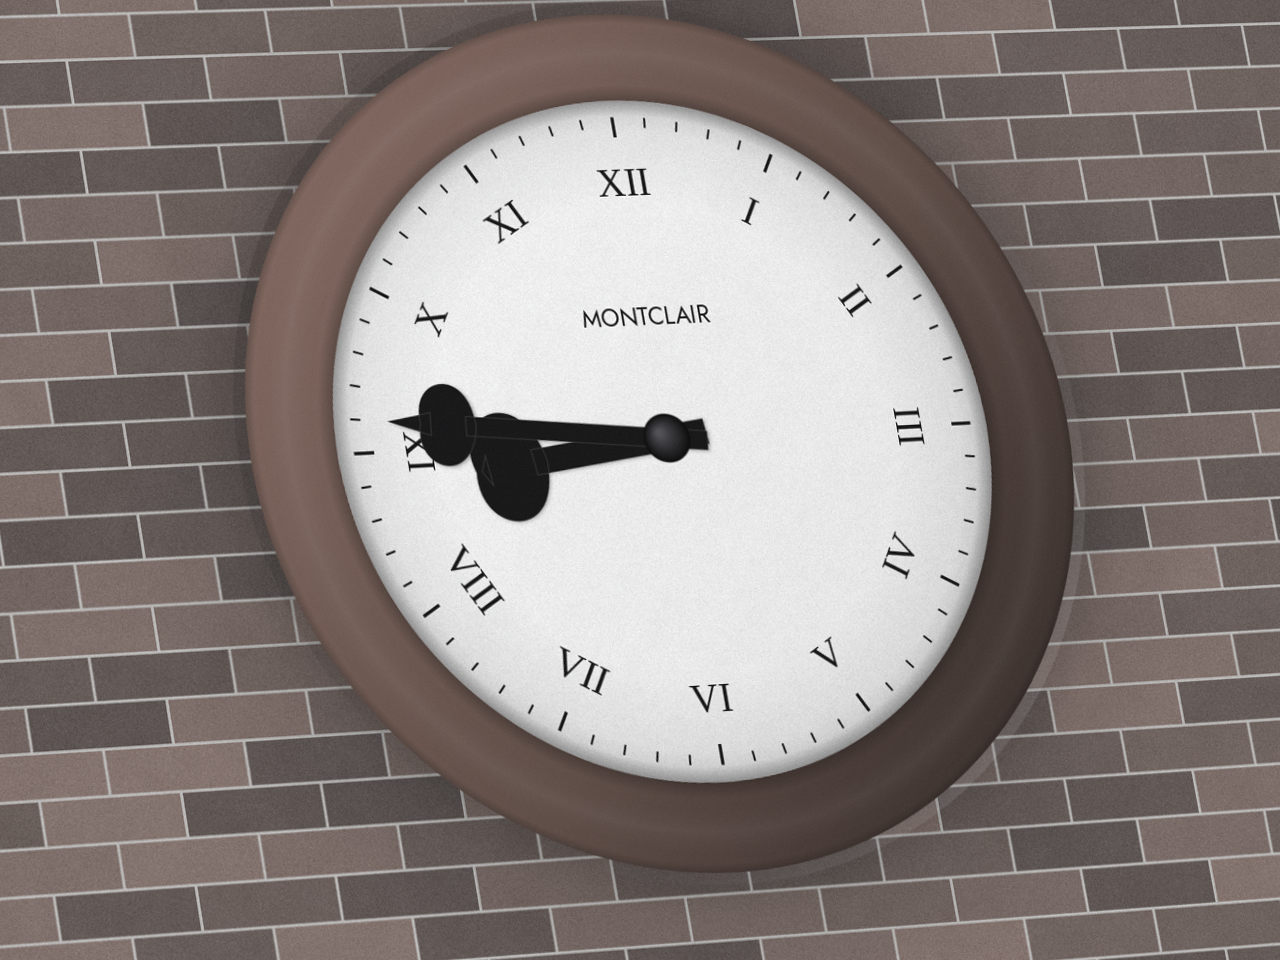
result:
{"hour": 8, "minute": 46}
